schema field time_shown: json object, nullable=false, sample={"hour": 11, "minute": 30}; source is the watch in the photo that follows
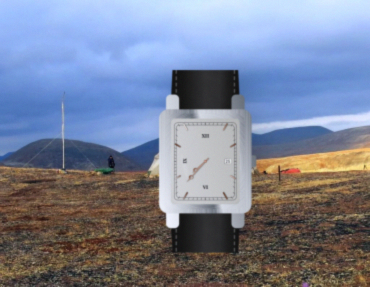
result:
{"hour": 7, "minute": 37}
